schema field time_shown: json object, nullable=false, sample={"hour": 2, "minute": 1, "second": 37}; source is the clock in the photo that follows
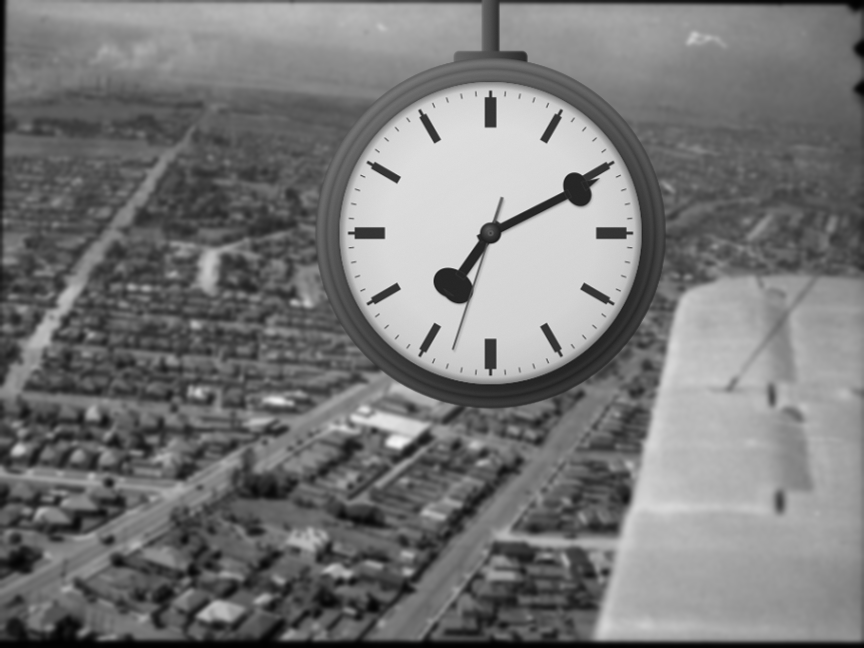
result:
{"hour": 7, "minute": 10, "second": 33}
